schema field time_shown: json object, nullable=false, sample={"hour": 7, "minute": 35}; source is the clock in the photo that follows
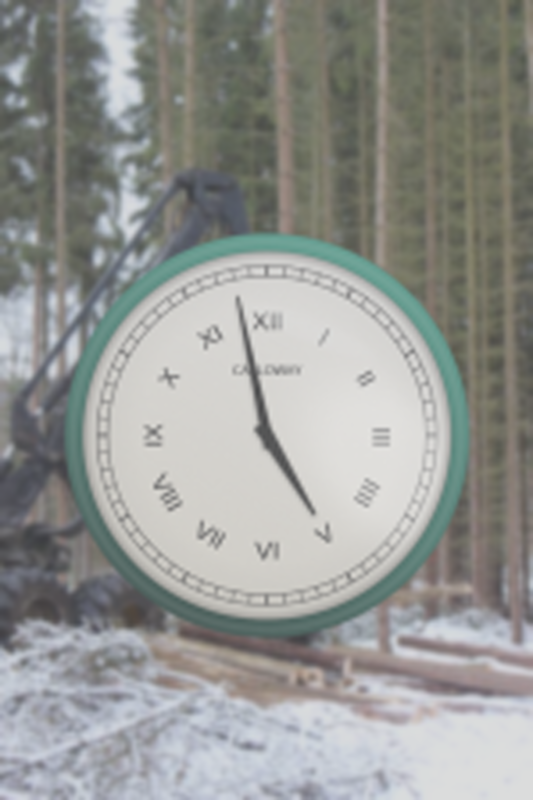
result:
{"hour": 4, "minute": 58}
